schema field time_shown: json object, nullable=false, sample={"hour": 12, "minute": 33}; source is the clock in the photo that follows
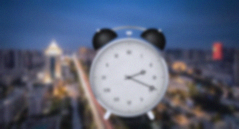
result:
{"hour": 2, "minute": 19}
